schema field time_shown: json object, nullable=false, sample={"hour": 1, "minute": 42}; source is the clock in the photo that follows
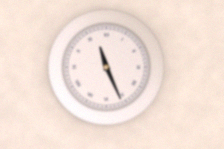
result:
{"hour": 11, "minute": 26}
